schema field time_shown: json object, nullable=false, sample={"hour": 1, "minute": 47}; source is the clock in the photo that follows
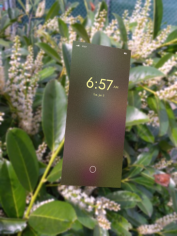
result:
{"hour": 6, "minute": 57}
